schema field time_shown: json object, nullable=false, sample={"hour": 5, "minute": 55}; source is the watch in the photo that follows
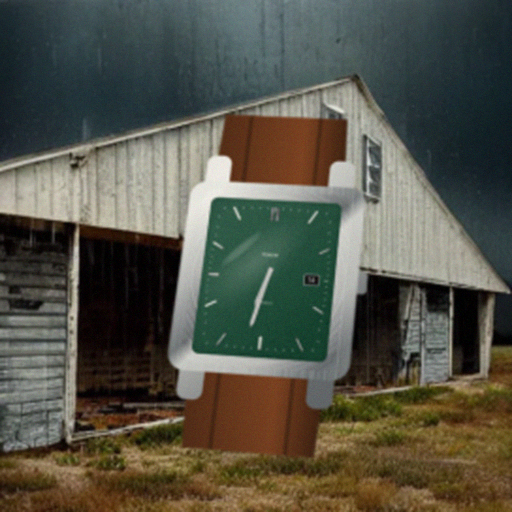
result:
{"hour": 6, "minute": 32}
